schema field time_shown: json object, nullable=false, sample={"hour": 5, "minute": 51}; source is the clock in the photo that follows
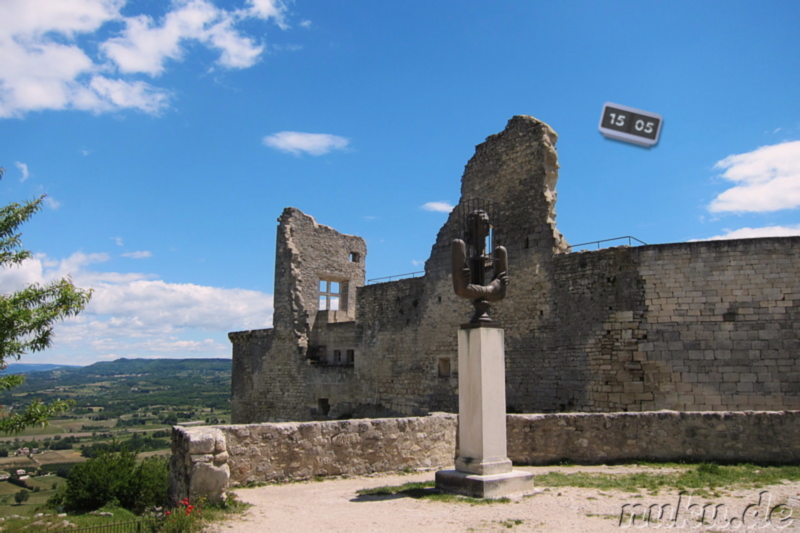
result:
{"hour": 15, "minute": 5}
